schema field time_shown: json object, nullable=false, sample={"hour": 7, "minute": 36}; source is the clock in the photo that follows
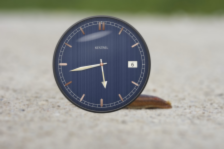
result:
{"hour": 5, "minute": 43}
